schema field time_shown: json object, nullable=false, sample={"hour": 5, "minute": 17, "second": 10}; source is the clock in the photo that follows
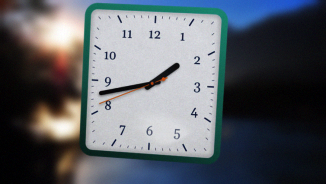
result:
{"hour": 1, "minute": 42, "second": 41}
